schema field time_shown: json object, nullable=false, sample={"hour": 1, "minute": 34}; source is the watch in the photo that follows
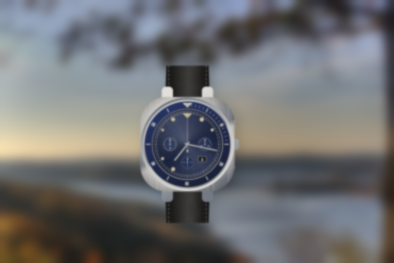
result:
{"hour": 7, "minute": 17}
